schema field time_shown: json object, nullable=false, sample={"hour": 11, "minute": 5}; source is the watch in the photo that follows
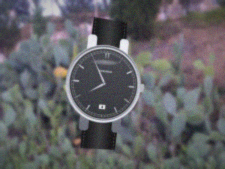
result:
{"hour": 7, "minute": 55}
